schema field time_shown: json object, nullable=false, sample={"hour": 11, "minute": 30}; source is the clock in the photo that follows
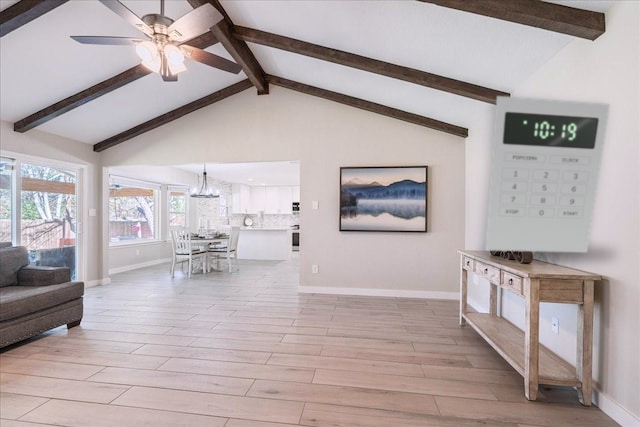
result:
{"hour": 10, "minute": 19}
